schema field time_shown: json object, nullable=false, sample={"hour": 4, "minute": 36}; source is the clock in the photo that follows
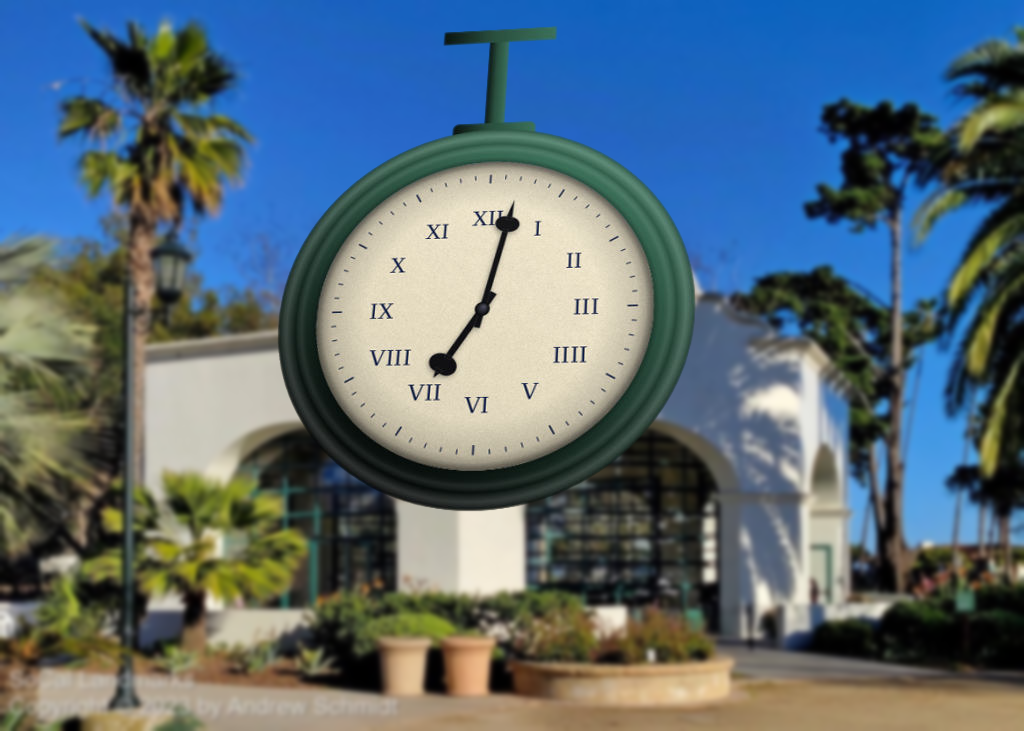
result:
{"hour": 7, "minute": 2}
